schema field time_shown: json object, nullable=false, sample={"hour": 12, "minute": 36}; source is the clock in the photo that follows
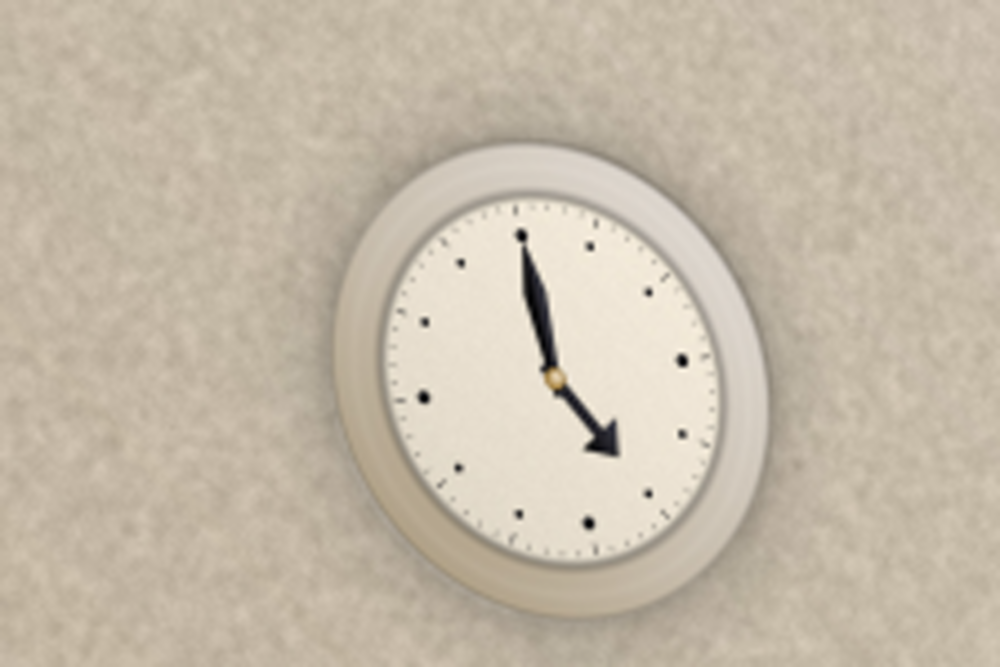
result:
{"hour": 5, "minute": 0}
